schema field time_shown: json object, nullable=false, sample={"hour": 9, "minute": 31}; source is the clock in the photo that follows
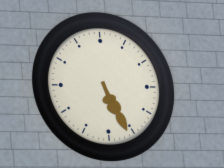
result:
{"hour": 5, "minute": 26}
